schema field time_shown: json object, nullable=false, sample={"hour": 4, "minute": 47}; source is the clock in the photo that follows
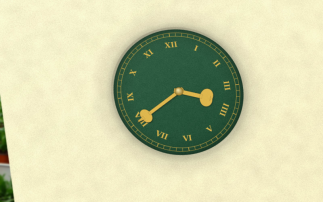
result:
{"hour": 3, "minute": 40}
